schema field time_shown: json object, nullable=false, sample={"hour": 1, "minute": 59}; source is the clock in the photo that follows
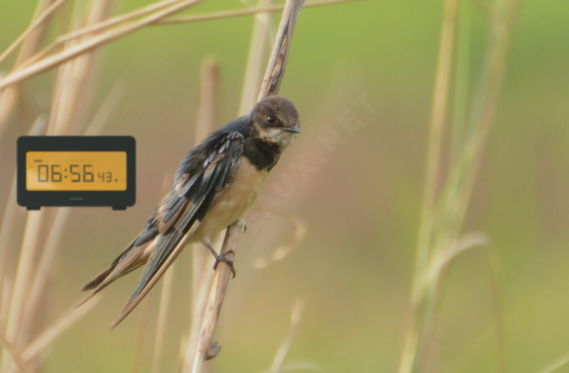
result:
{"hour": 6, "minute": 56}
